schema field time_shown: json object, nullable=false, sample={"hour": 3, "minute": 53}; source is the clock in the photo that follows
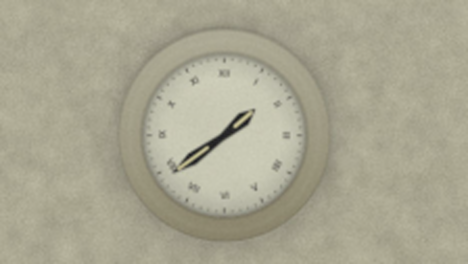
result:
{"hour": 1, "minute": 39}
